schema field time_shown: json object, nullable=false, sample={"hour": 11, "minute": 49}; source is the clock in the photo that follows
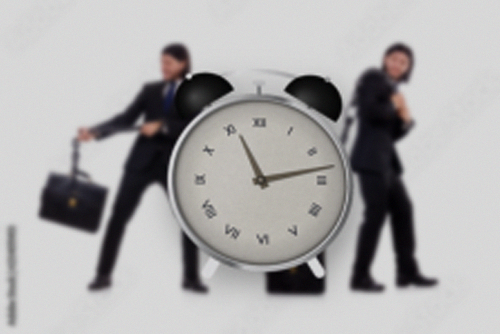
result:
{"hour": 11, "minute": 13}
